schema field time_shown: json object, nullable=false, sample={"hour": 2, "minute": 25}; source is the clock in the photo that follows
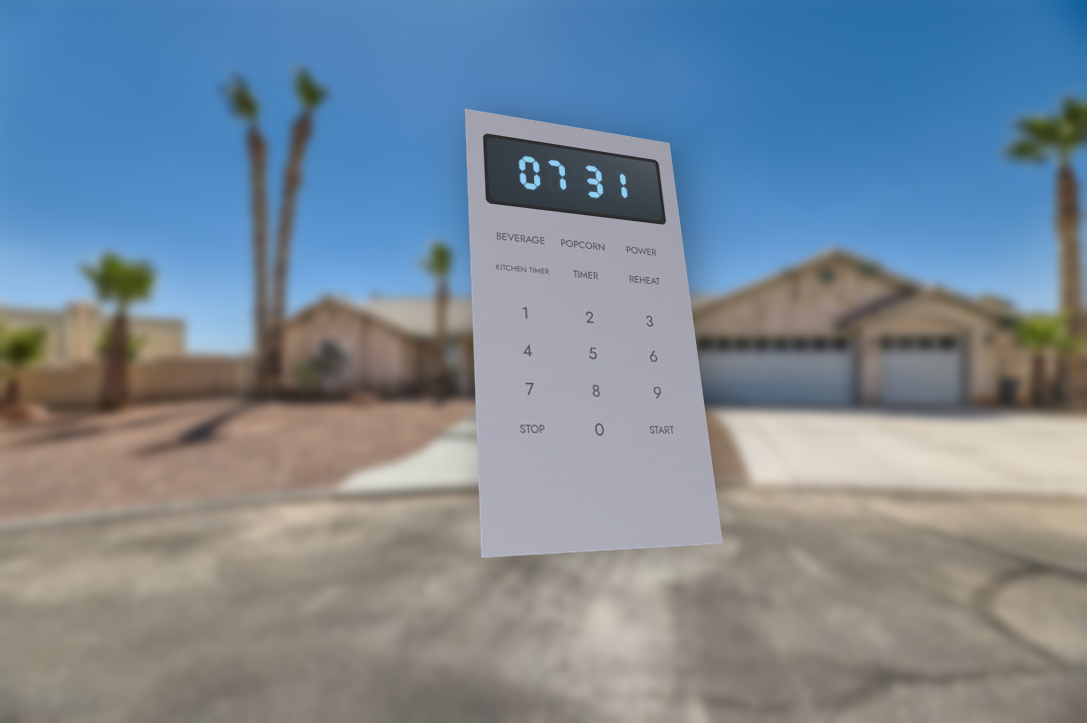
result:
{"hour": 7, "minute": 31}
